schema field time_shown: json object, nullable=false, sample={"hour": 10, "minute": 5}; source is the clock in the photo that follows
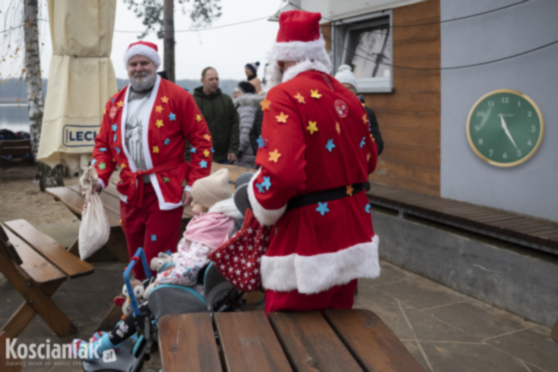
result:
{"hour": 11, "minute": 25}
